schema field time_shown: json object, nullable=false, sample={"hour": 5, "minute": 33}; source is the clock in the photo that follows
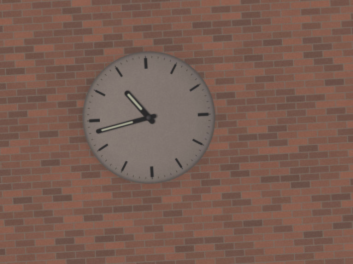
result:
{"hour": 10, "minute": 43}
